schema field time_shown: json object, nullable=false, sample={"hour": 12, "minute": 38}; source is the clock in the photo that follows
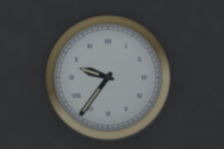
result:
{"hour": 9, "minute": 36}
